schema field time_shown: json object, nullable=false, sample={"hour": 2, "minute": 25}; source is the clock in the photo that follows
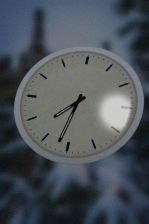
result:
{"hour": 7, "minute": 32}
